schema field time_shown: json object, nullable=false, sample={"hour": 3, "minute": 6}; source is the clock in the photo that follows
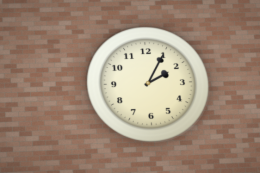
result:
{"hour": 2, "minute": 5}
